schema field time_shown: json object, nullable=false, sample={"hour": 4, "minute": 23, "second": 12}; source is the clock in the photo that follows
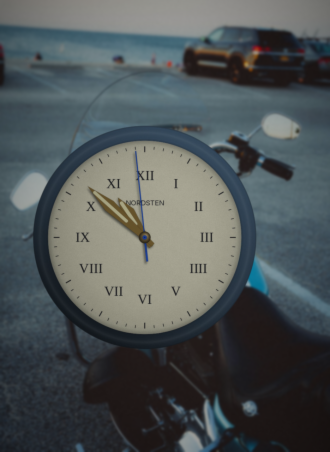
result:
{"hour": 10, "minute": 51, "second": 59}
